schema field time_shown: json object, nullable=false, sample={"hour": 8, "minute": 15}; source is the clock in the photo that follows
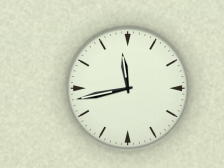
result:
{"hour": 11, "minute": 43}
